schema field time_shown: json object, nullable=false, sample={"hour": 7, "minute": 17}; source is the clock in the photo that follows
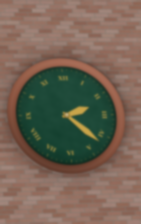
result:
{"hour": 2, "minute": 22}
